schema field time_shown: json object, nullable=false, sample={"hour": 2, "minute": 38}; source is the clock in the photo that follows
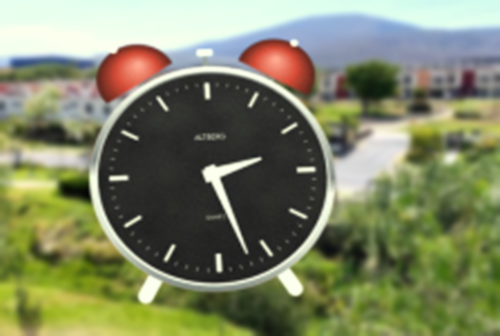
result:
{"hour": 2, "minute": 27}
